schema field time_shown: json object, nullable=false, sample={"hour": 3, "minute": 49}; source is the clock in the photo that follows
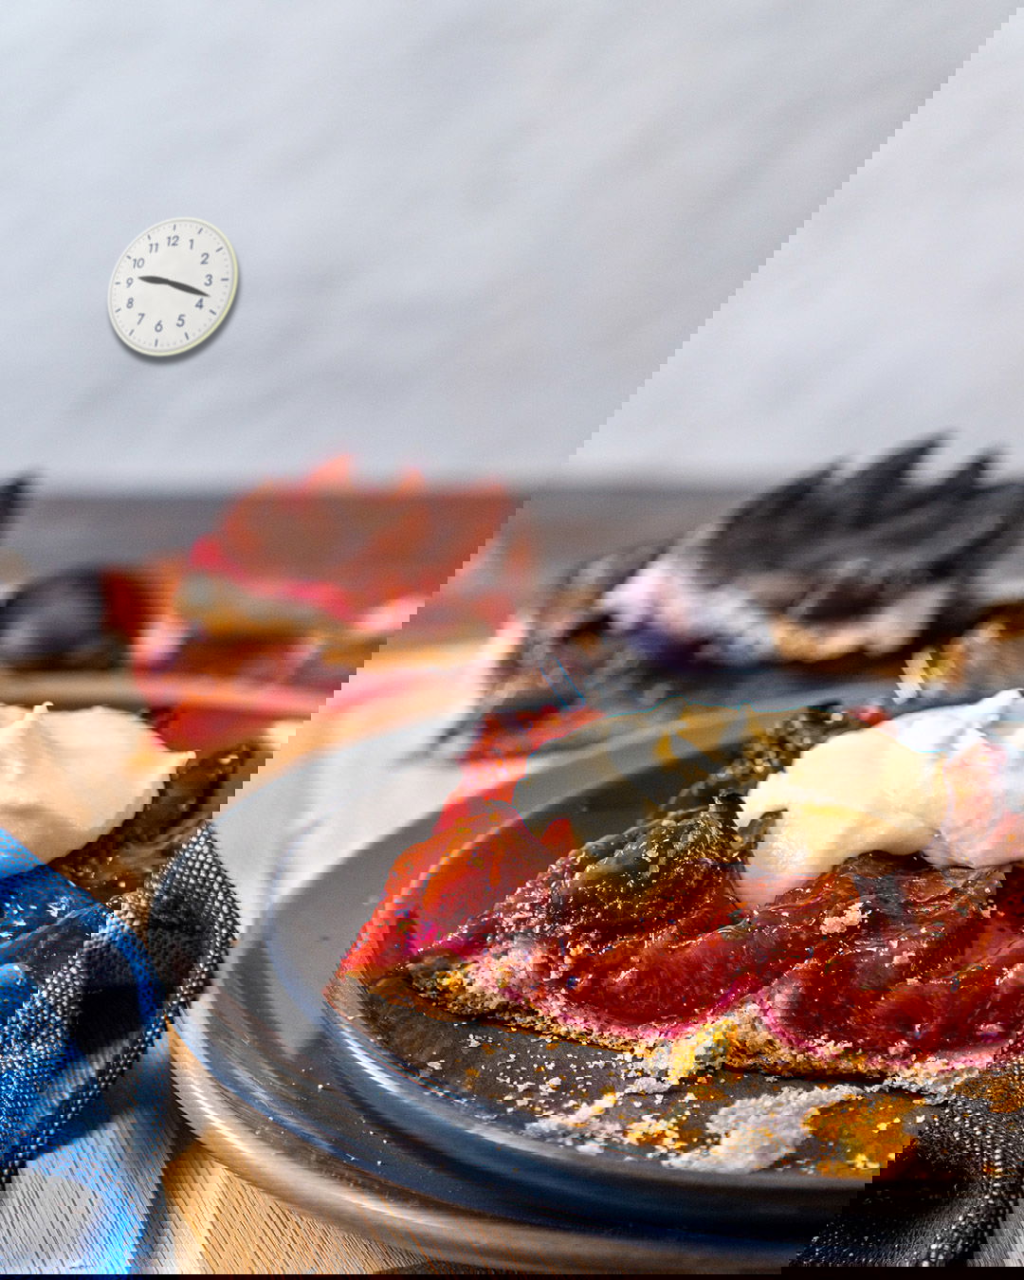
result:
{"hour": 9, "minute": 18}
